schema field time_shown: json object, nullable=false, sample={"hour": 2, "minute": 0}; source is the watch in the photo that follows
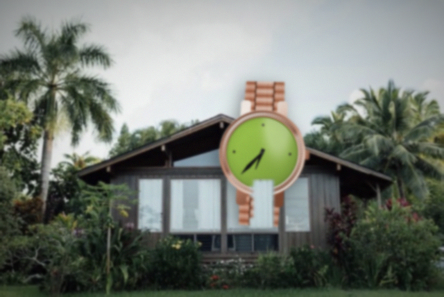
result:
{"hour": 6, "minute": 37}
